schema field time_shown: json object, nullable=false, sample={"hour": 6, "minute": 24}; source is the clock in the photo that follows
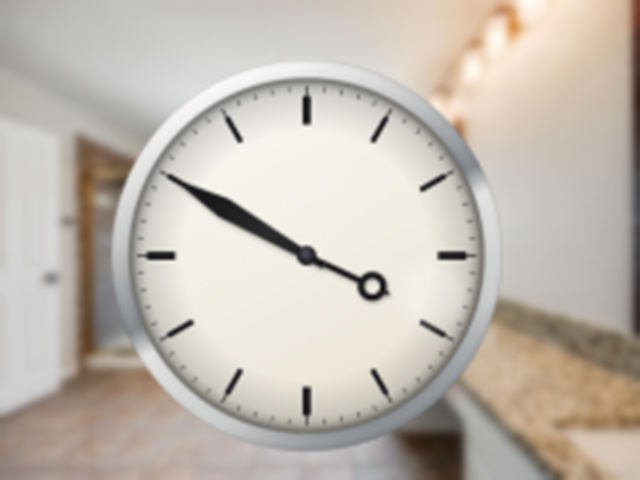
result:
{"hour": 3, "minute": 50}
